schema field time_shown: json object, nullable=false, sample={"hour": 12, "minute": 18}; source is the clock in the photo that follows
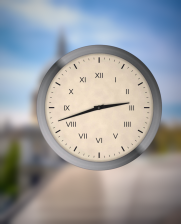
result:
{"hour": 2, "minute": 42}
